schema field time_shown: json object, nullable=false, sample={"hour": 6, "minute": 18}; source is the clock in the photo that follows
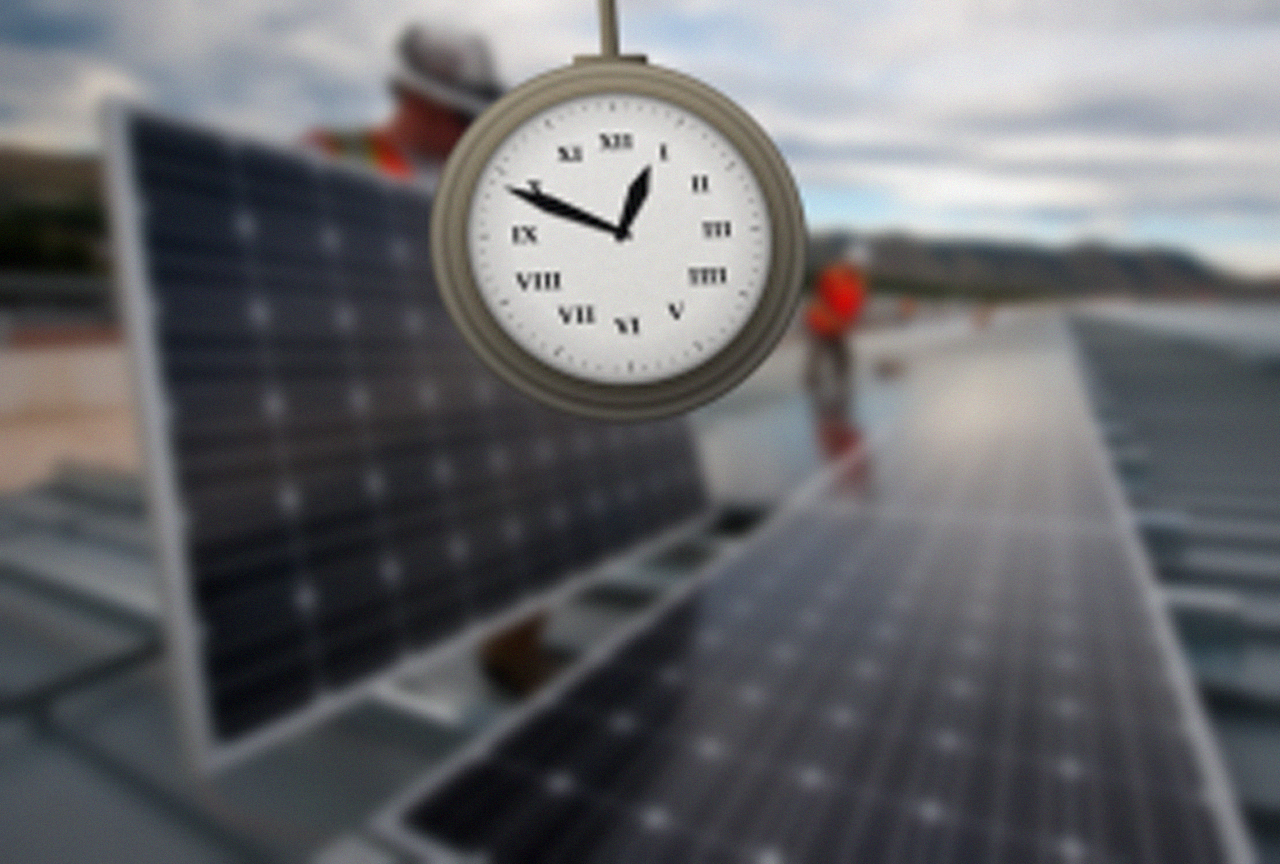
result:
{"hour": 12, "minute": 49}
